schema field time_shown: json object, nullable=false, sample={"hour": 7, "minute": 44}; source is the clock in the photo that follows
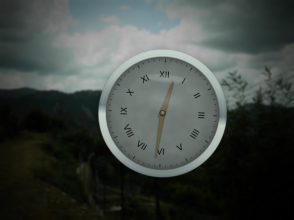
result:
{"hour": 12, "minute": 31}
